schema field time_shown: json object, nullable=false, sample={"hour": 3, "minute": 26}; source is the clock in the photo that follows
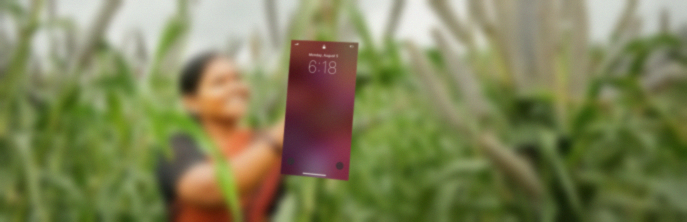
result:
{"hour": 6, "minute": 18}
